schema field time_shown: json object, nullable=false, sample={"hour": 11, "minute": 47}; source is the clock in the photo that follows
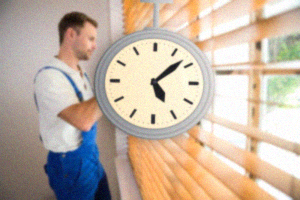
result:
{"hour": 5, "minute": 8}
